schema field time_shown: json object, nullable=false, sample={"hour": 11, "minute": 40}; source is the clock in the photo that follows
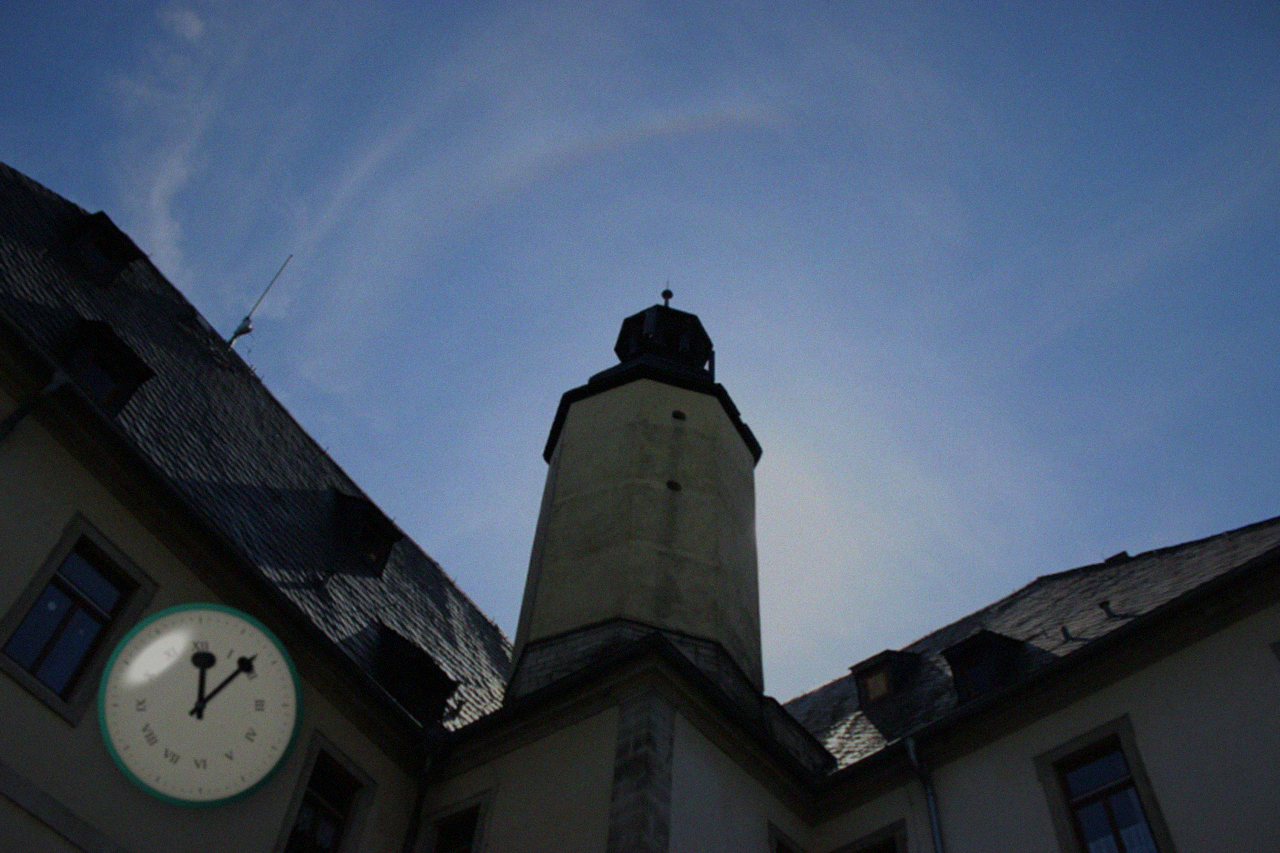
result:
{"hour": 12, "minute": 8}
